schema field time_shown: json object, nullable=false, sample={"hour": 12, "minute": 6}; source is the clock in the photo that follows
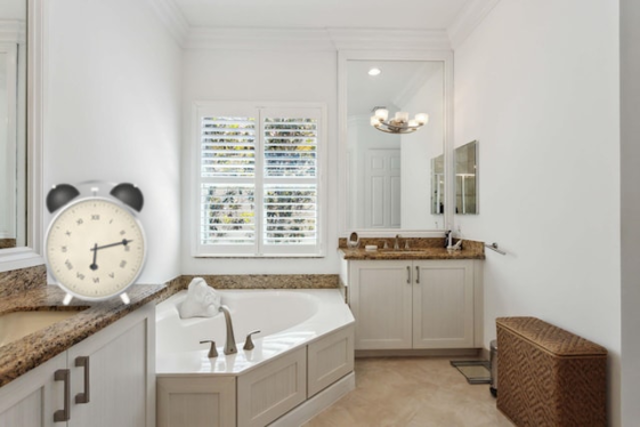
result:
{"hour": 6, "minute": 13}
